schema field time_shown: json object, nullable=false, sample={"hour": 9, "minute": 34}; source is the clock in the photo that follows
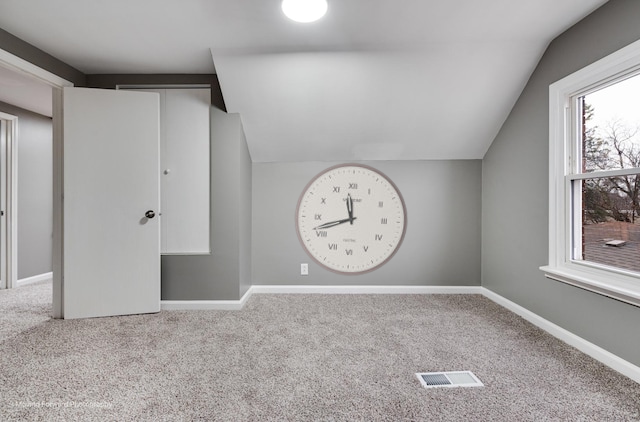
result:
{"hour": 11, "minute": 42}
